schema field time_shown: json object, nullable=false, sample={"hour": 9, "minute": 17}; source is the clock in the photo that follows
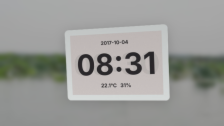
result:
{"hour": 8, "minute": 31}
